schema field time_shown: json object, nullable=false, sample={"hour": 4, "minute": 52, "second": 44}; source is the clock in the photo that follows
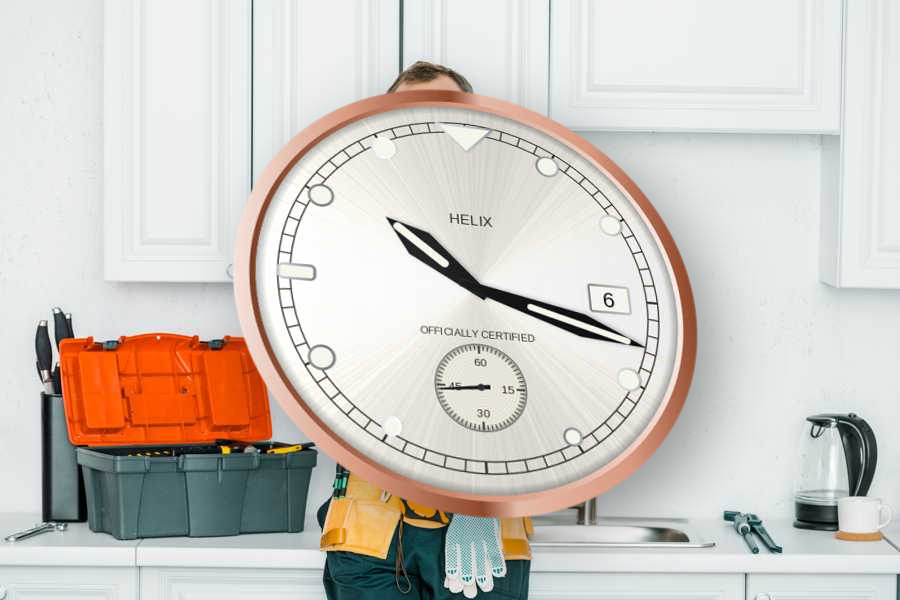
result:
{"hour": 10, "minute": 17, "second": 44}
